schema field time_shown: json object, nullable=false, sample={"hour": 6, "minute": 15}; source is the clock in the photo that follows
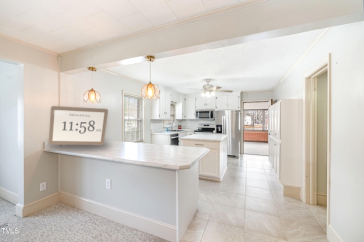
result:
{"hour": 11, "minute": 58}
